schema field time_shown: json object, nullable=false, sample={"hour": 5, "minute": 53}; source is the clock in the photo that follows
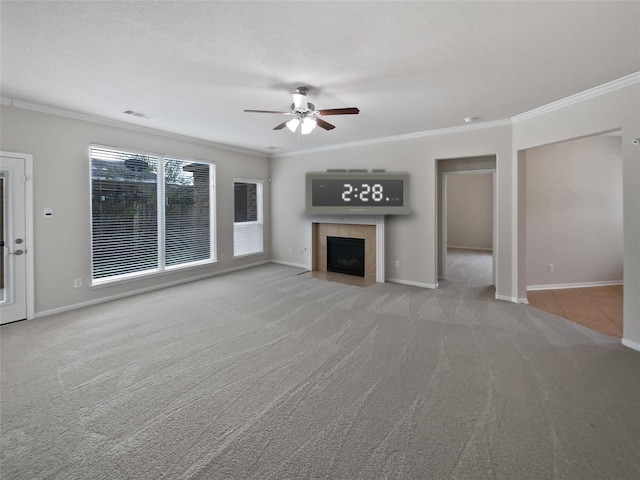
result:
{"hour": 2, "minute": 28}
